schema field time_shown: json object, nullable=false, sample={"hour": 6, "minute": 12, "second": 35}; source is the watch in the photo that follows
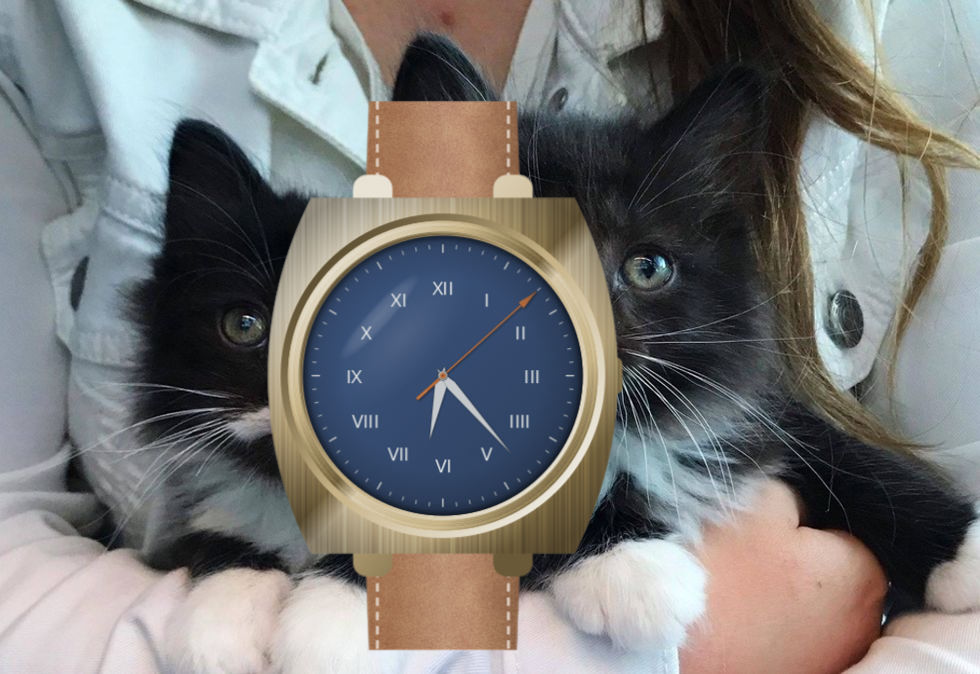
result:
{"hour": 6, "minute": 23, "second": 8}
